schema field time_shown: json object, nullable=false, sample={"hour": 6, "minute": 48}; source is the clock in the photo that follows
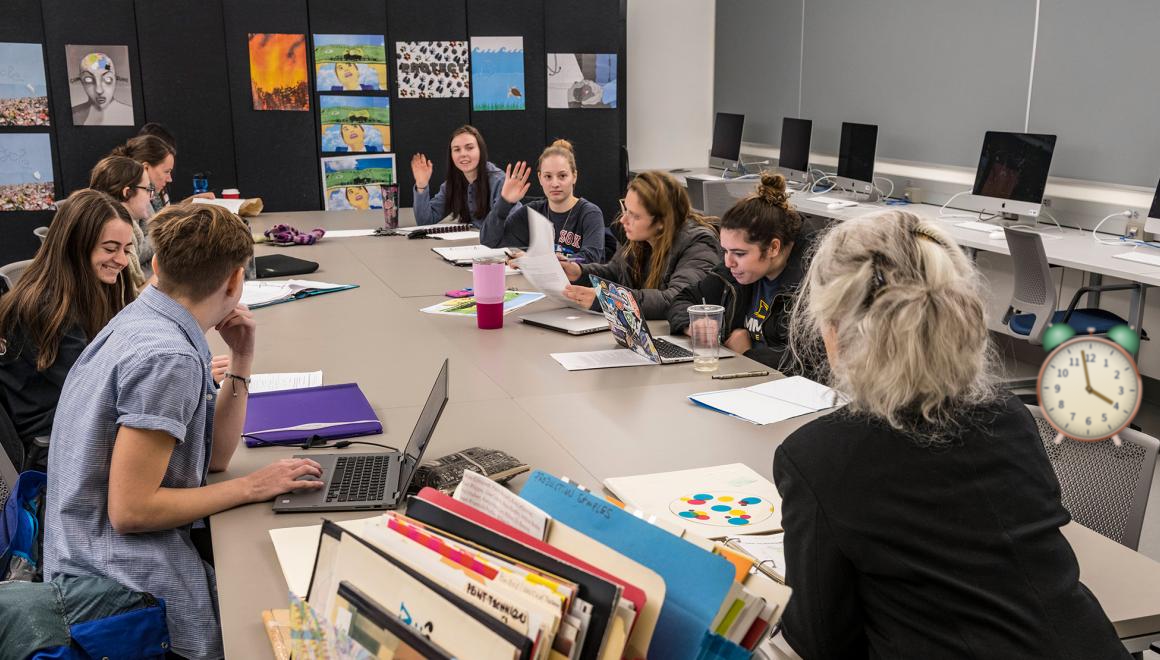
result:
{"hour": 3, "minute": 58}
